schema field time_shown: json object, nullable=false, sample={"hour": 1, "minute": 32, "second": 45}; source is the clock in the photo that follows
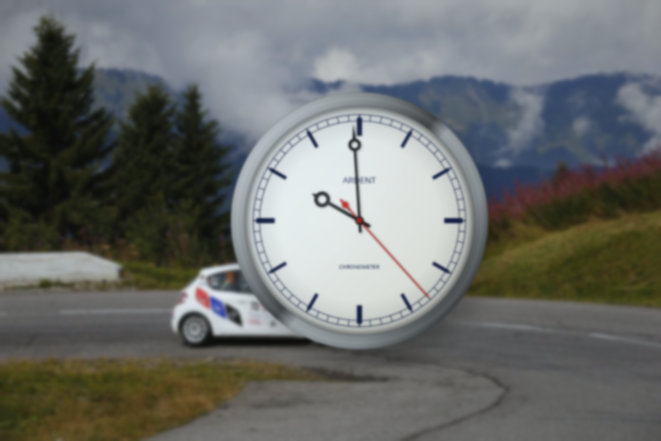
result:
{"hour": 9, "minute": 59, "second": 23}
